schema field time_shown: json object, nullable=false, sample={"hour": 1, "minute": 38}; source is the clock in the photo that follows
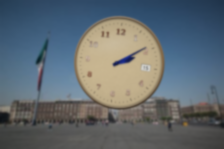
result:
{"hour": 2, "minute": 9}
